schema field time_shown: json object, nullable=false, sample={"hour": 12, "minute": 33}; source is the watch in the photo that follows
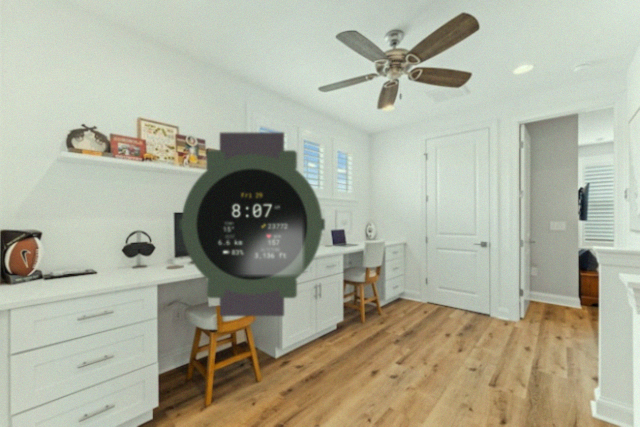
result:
{"hour": 8, "minute": 7}
